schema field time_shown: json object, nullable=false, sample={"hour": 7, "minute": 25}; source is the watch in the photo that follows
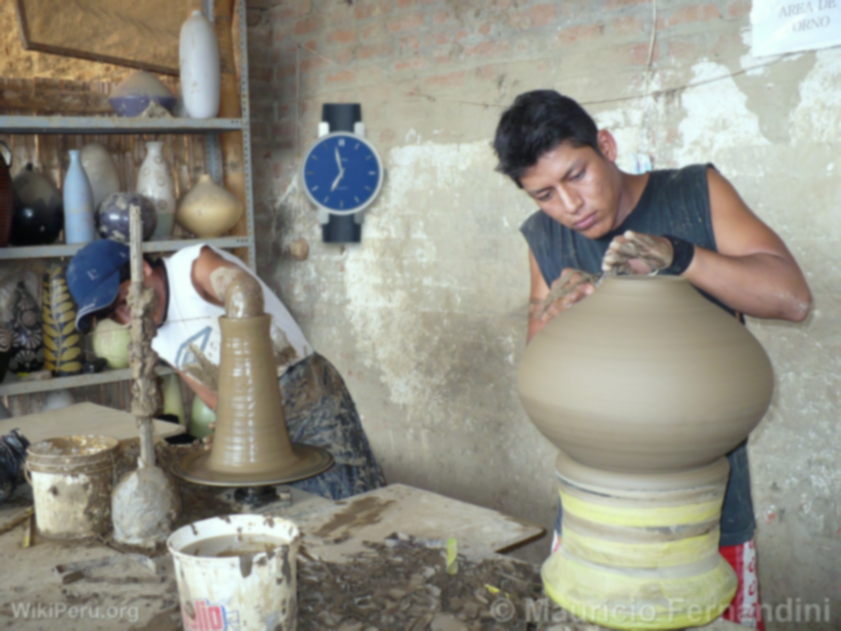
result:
{"hour": 6, "minute": 58}
